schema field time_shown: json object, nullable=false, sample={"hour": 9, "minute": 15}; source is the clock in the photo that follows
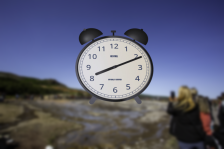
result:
{"hour": 8, "minute": 11}
